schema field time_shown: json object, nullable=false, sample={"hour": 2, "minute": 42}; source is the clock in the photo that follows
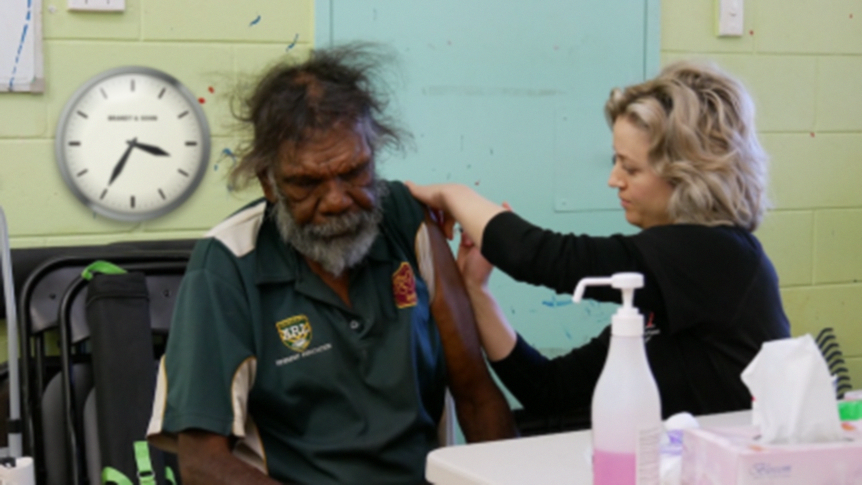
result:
{"hour": 3, "minute": 35}
